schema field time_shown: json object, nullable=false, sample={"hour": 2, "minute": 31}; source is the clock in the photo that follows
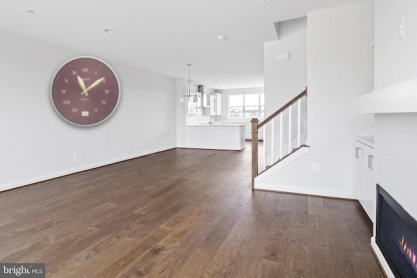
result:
{"hour": 11, "minute": 9}
